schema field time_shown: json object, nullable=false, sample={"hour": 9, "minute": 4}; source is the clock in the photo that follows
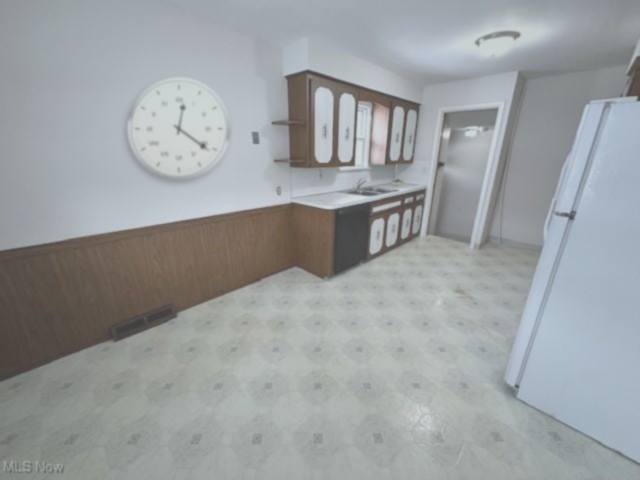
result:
{"hour": 12, "minute": 21}
